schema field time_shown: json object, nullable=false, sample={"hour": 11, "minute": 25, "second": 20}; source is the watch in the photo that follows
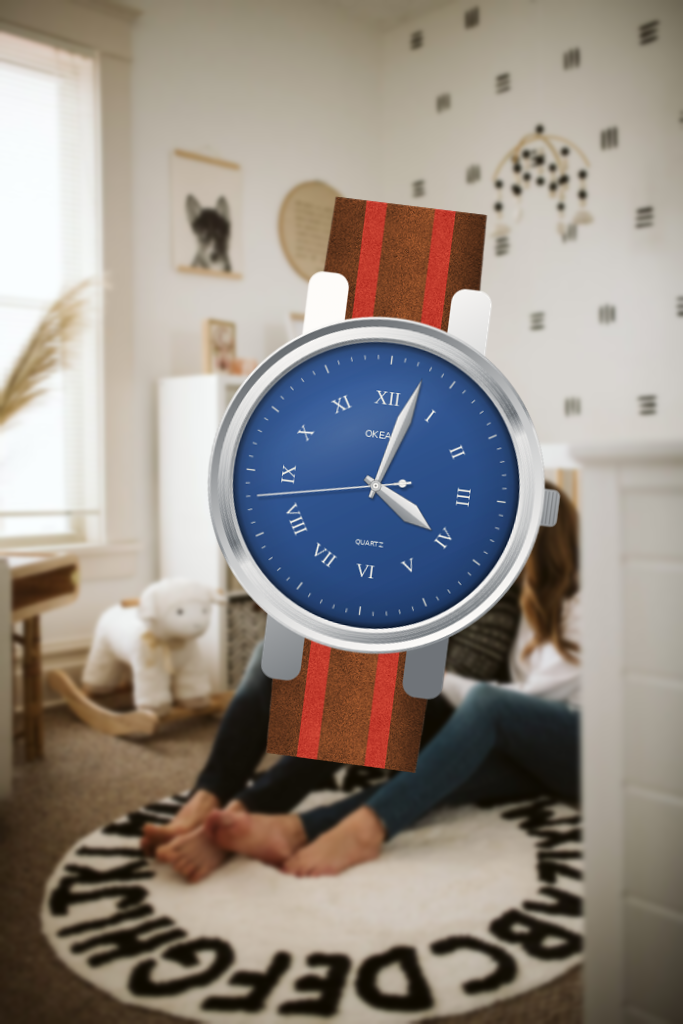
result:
{"hour": 4, "minute": 2, "second": 43}
